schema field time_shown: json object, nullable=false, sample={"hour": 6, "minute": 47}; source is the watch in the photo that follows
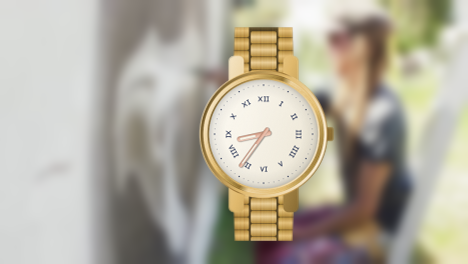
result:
{"hour": 8, "minute": 36}
